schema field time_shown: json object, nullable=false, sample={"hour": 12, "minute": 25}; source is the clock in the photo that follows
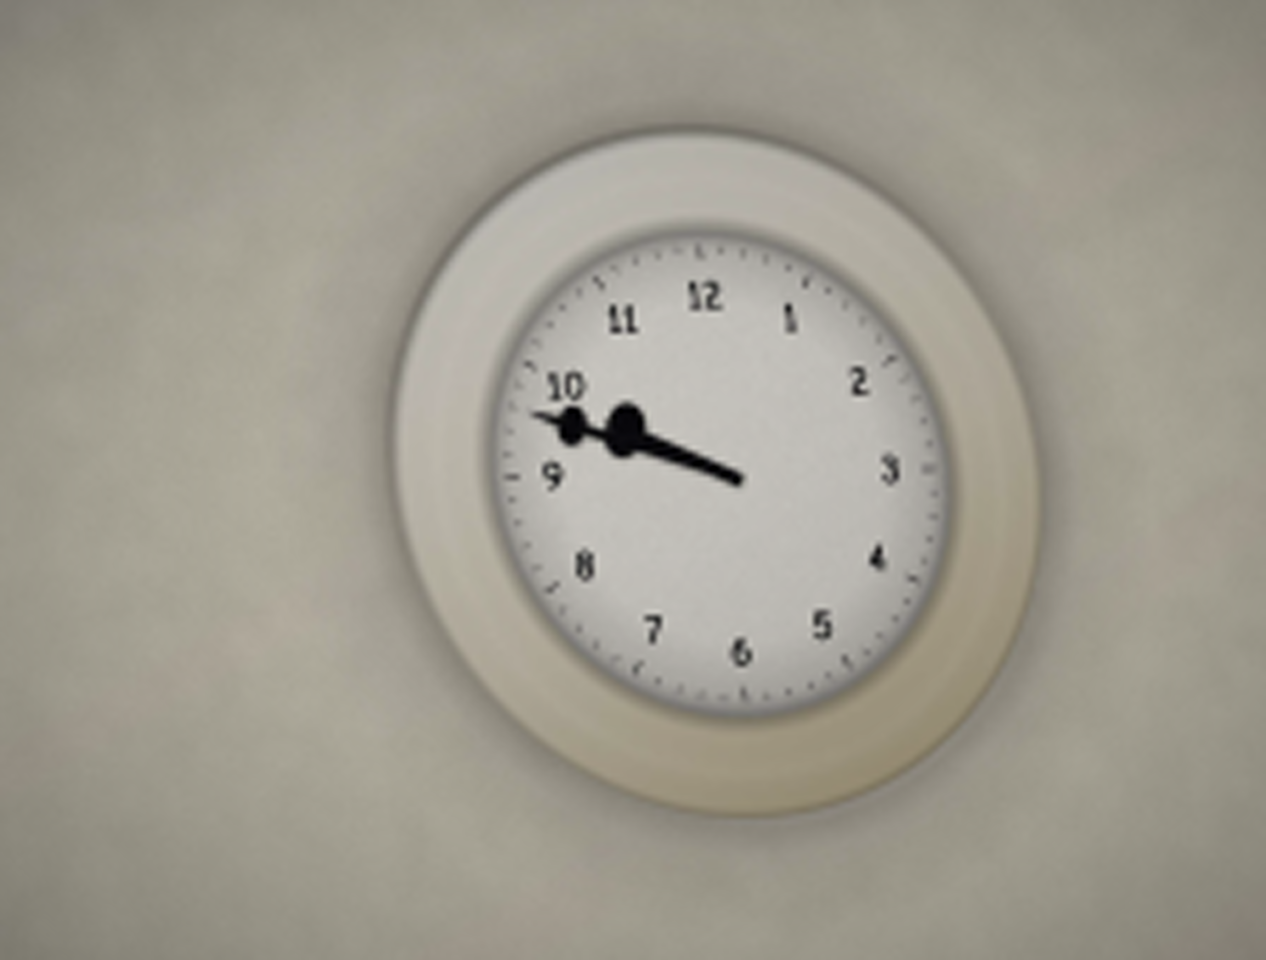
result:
{"hour": 9, "minute": 48}
